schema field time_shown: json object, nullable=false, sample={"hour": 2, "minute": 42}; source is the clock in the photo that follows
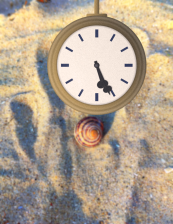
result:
{"hour": 5, "minute": 26}
